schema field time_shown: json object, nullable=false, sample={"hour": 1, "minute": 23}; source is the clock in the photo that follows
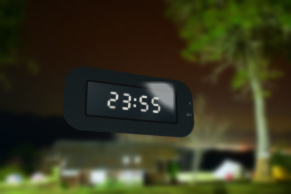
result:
{"hour": 23, "minute": 55}
